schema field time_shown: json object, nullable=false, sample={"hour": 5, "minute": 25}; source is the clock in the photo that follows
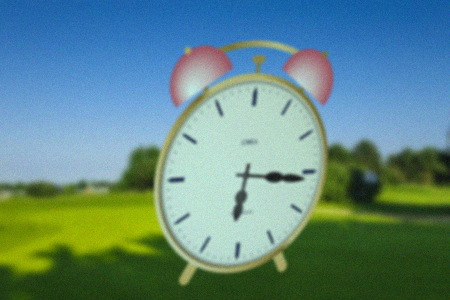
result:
{"hour": 6, "minute": 16}
